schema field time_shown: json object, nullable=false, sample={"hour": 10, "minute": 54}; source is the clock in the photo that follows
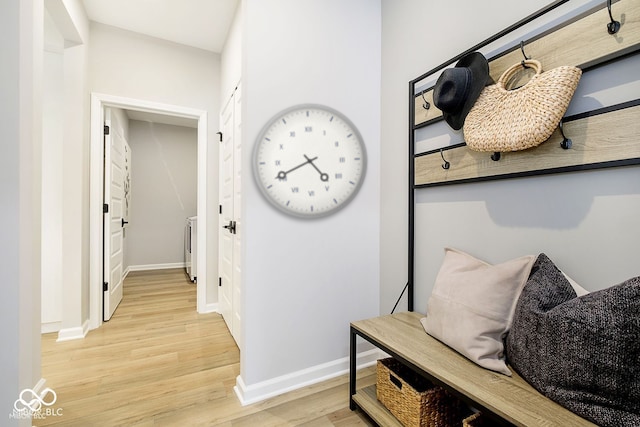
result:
{"hour": 4, "minute": 41}
